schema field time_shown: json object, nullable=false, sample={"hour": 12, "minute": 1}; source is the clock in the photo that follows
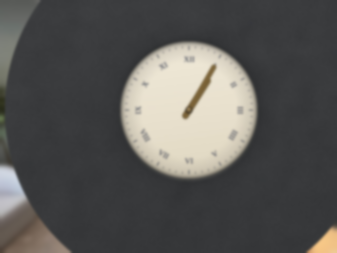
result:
{"hour": 1, "minute": 5}
